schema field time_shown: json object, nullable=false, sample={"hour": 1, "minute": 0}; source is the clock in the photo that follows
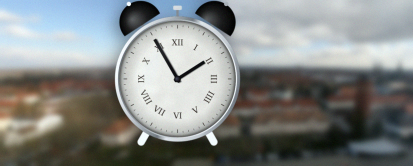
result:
{"hour": 1, "minute": 55}
